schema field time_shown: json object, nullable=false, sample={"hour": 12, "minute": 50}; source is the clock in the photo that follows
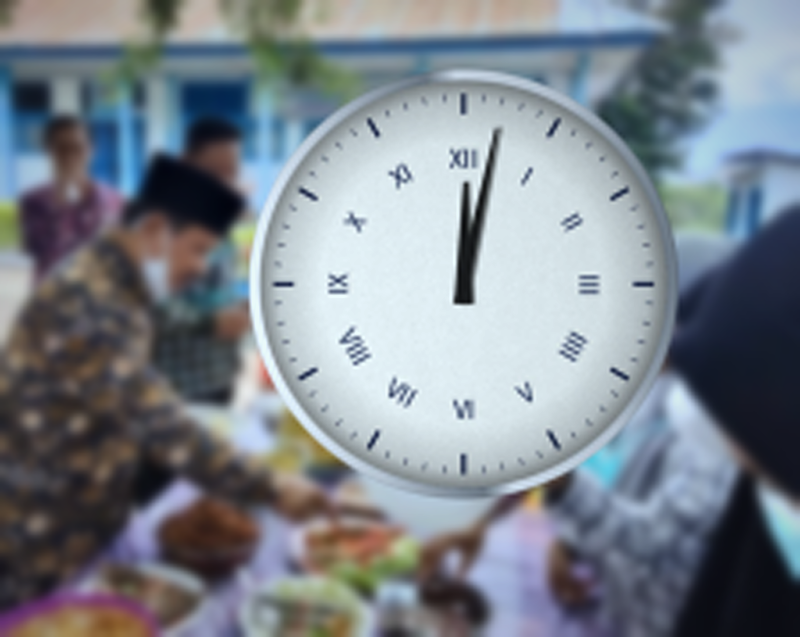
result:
{"hour": 12, "minute": 2}
